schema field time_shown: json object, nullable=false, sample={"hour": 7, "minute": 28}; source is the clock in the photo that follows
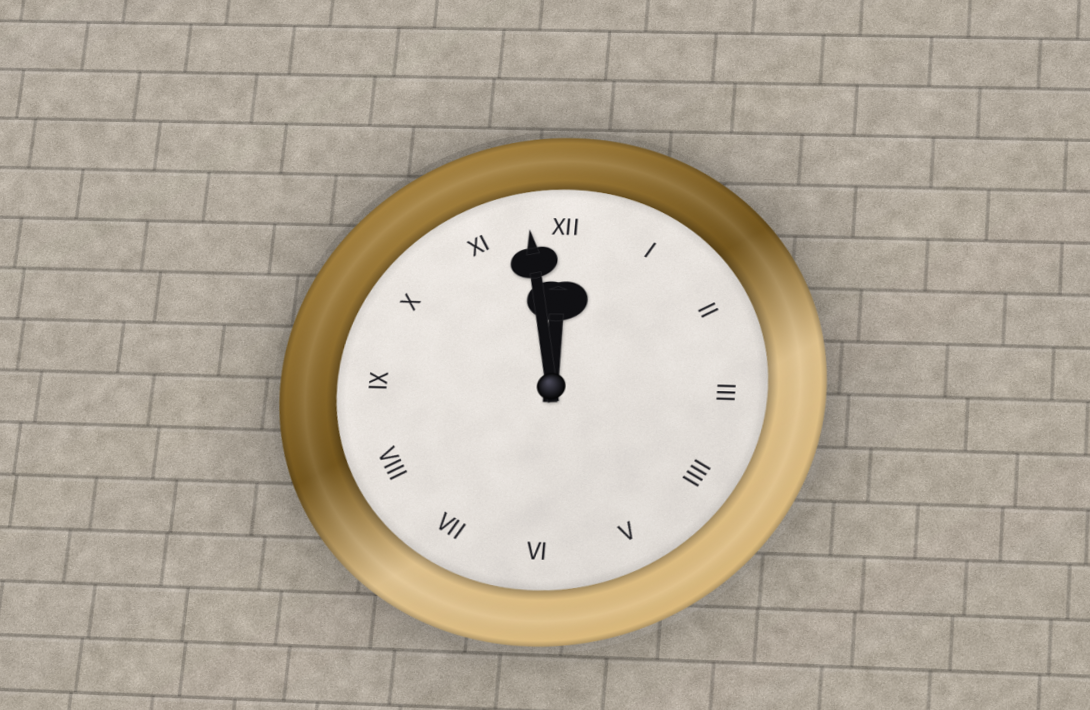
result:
{"hour": 11, "minute": 58}
